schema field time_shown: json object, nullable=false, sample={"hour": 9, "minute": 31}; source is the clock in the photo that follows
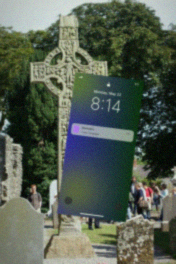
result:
{"hour": 8, "minute": 14}
